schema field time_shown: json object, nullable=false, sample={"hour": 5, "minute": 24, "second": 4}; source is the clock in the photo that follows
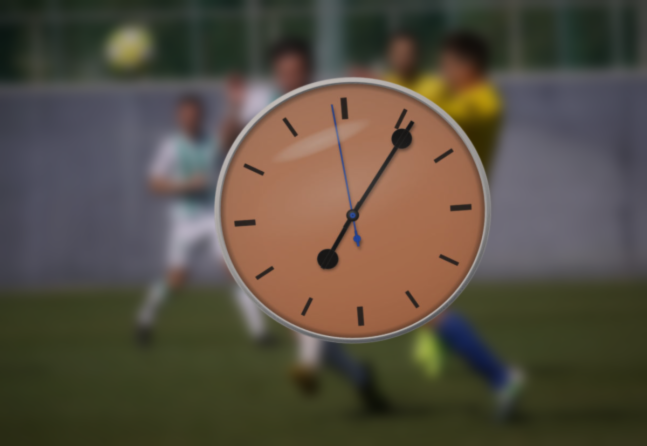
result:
{"hour": 7, "minute": 5, "second": 59}
